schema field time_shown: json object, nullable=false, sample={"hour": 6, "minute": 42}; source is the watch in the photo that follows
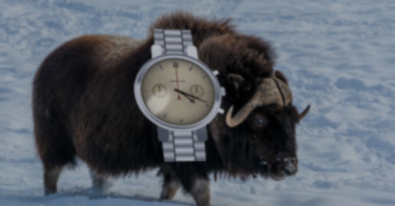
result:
{"hour": 4, "minute": 19}
